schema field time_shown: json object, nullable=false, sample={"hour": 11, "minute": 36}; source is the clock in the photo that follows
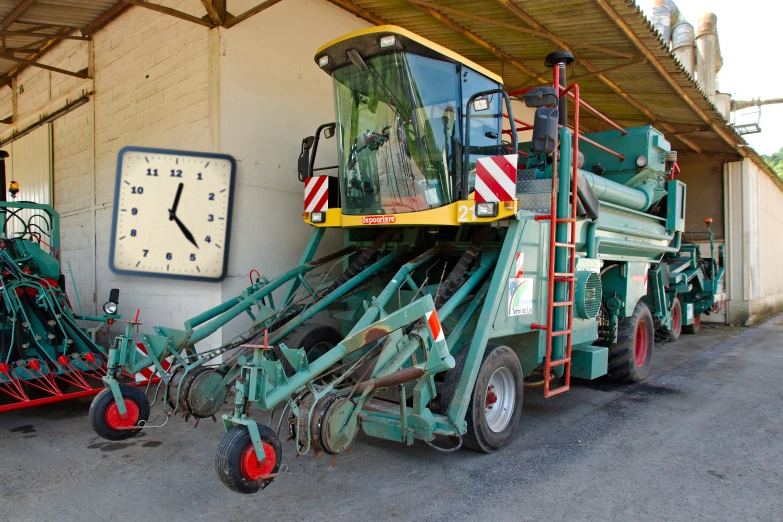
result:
{"hour": 12, "minute": 23}
